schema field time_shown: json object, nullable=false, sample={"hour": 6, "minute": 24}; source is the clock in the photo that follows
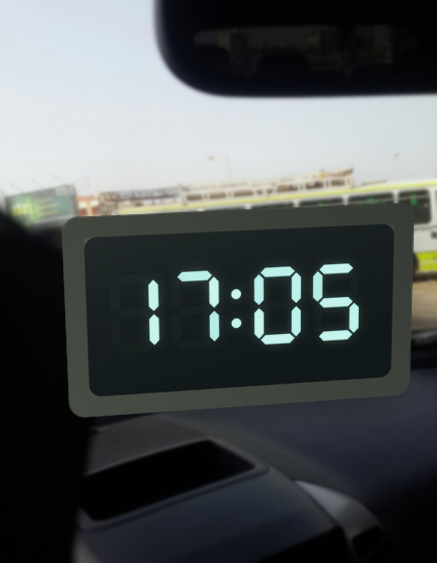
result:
{"hour": 17, "minute": 5}
